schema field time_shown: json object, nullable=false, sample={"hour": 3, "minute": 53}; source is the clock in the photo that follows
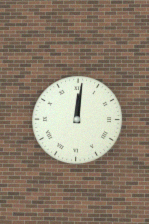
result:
{"hour": 12, "minute": 1}
